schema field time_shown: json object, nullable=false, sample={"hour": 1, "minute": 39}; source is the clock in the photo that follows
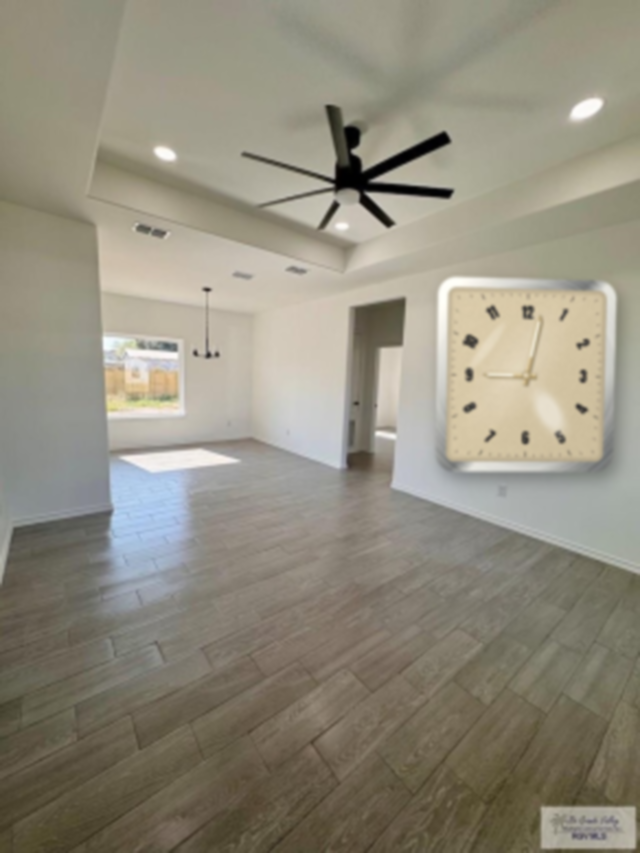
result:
{"hour": 9, "minute": 2}
